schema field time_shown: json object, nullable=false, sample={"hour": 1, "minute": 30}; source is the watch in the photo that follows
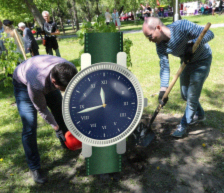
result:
{"hour": 11, "minute": 43}
